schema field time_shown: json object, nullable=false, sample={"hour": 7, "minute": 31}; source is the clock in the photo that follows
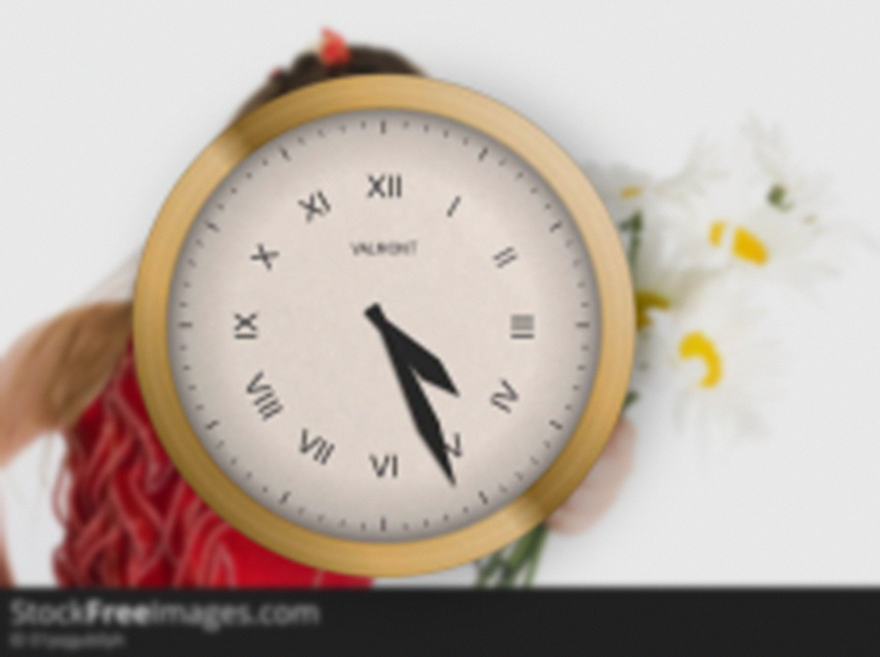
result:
{"hour": 4, "minute": 26}
